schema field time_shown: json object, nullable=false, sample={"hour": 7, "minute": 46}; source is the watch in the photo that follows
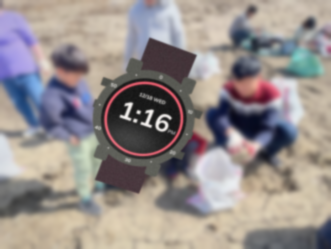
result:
{"hour": 1, "minute": 16}
